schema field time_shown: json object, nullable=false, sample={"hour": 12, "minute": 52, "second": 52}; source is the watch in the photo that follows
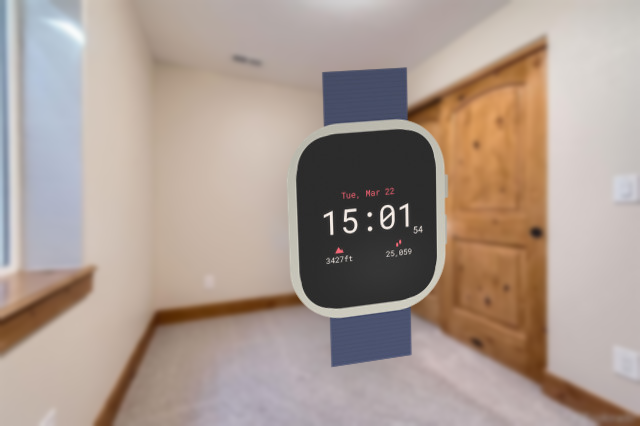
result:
{"hour": 15, "minute": 1, "second": 54}
